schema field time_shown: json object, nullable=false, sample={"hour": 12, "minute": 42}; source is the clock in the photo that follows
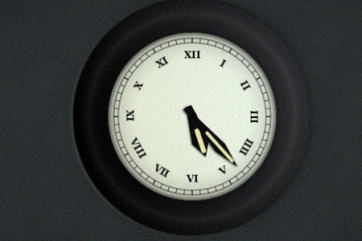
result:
{"hour": 5, "minute": 23}
